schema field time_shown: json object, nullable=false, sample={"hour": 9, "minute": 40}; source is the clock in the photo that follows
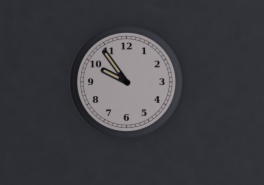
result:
{"hour": 9, "minute": 54}
